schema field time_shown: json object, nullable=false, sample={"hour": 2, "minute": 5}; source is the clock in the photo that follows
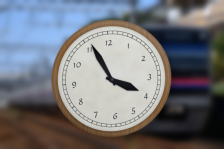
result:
{"hour": 3, "minute": 56}
